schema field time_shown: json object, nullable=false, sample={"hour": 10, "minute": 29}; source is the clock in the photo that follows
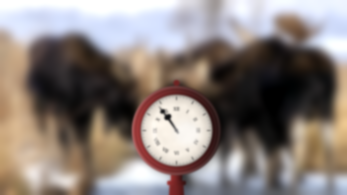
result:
{"hour": 10, "minute": 54}
